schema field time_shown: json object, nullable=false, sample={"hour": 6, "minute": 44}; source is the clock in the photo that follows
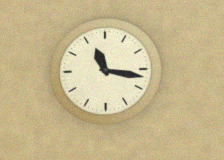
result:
{"hour": 11, "minute": 17}
